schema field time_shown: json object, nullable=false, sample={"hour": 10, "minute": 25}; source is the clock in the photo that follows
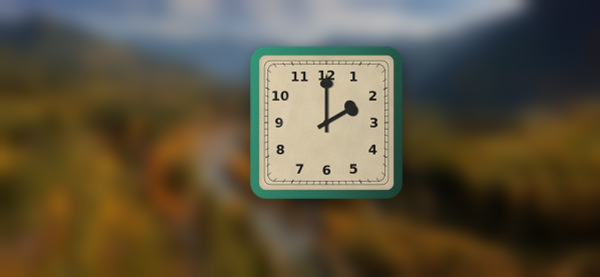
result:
{"hour": 2, "minute": 0}
